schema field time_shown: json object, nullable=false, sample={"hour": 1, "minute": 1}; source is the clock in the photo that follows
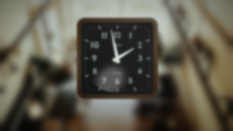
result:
{"hour": 1, "minute": 58}
